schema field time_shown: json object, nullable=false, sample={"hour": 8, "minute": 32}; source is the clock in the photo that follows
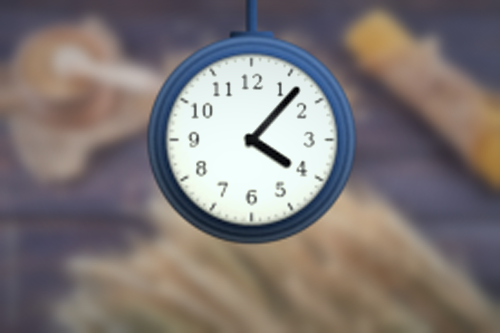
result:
{"hour": 4, "minute": 7}
